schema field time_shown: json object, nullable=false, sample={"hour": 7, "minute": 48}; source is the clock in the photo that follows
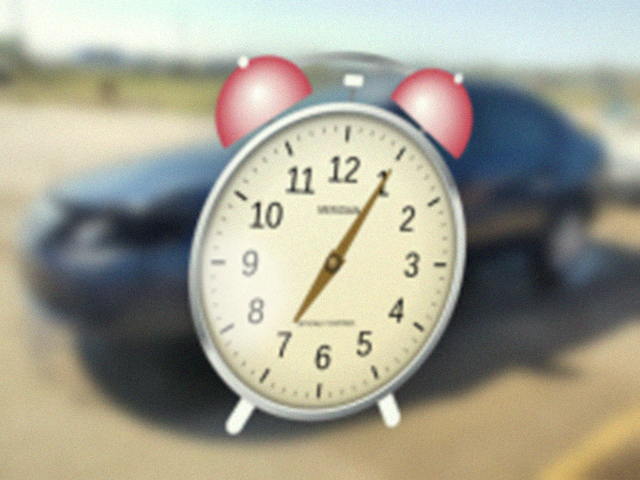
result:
{"hour": 7, "minute": 5}
